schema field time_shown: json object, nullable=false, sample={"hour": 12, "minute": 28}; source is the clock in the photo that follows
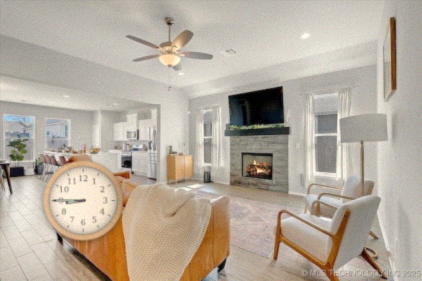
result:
{"hour": 8, "minute": 45}
